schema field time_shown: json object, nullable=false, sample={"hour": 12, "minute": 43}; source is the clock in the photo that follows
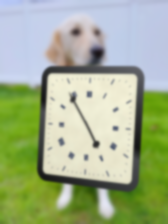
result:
{"hour": 4, "minute": 54}
